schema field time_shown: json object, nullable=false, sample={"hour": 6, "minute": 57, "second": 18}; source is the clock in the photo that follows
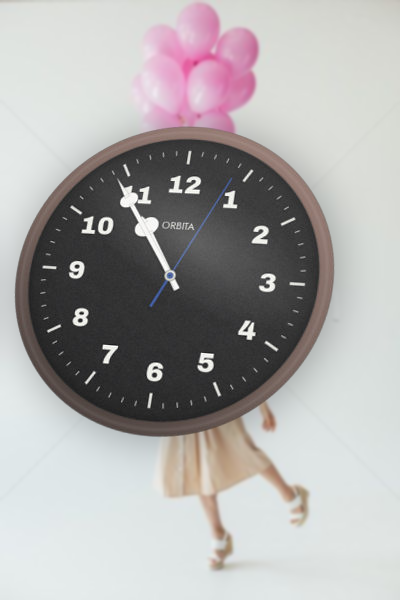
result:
{"hour": 10, "minute": 54, "second": 4}
